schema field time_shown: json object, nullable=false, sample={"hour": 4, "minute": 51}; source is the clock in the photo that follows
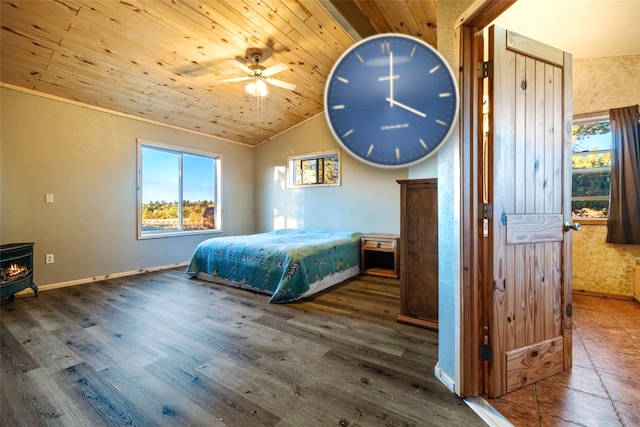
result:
{"hour": 4, "minute": 1}
